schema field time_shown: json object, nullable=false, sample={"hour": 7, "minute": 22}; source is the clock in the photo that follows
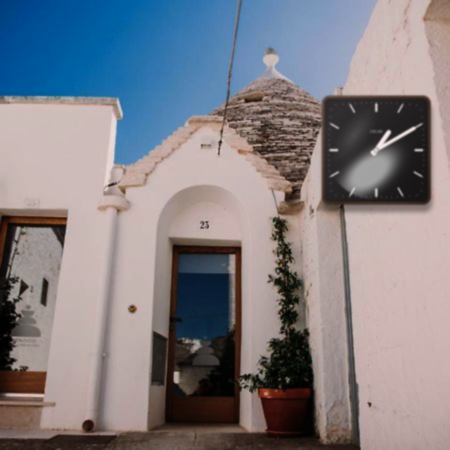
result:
{"hour": 1, "minute": 10}
